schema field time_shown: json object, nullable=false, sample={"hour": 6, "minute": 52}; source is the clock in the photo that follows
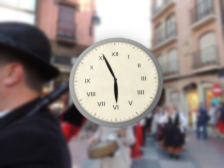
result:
{"hour": 5, "minute": 56}
